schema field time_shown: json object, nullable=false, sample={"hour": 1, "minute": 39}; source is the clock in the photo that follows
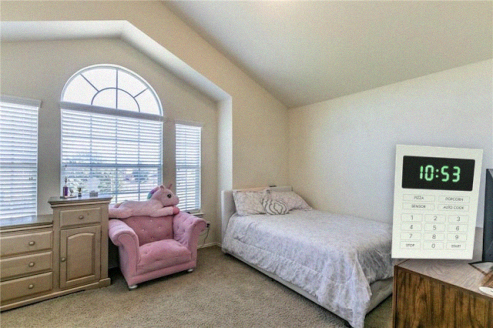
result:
{"hour": 10, "minute": 53}
